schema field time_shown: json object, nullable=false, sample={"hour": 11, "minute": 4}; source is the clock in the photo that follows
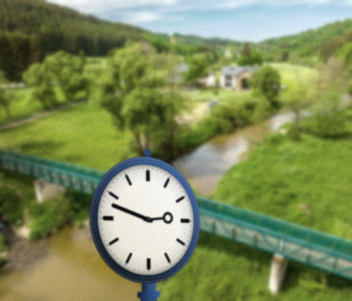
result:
{"hour": 2, "minute": 48}
